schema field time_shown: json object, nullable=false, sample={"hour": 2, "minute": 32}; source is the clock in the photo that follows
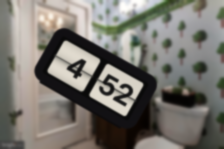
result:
{"hour": 4, "minute": 52}
